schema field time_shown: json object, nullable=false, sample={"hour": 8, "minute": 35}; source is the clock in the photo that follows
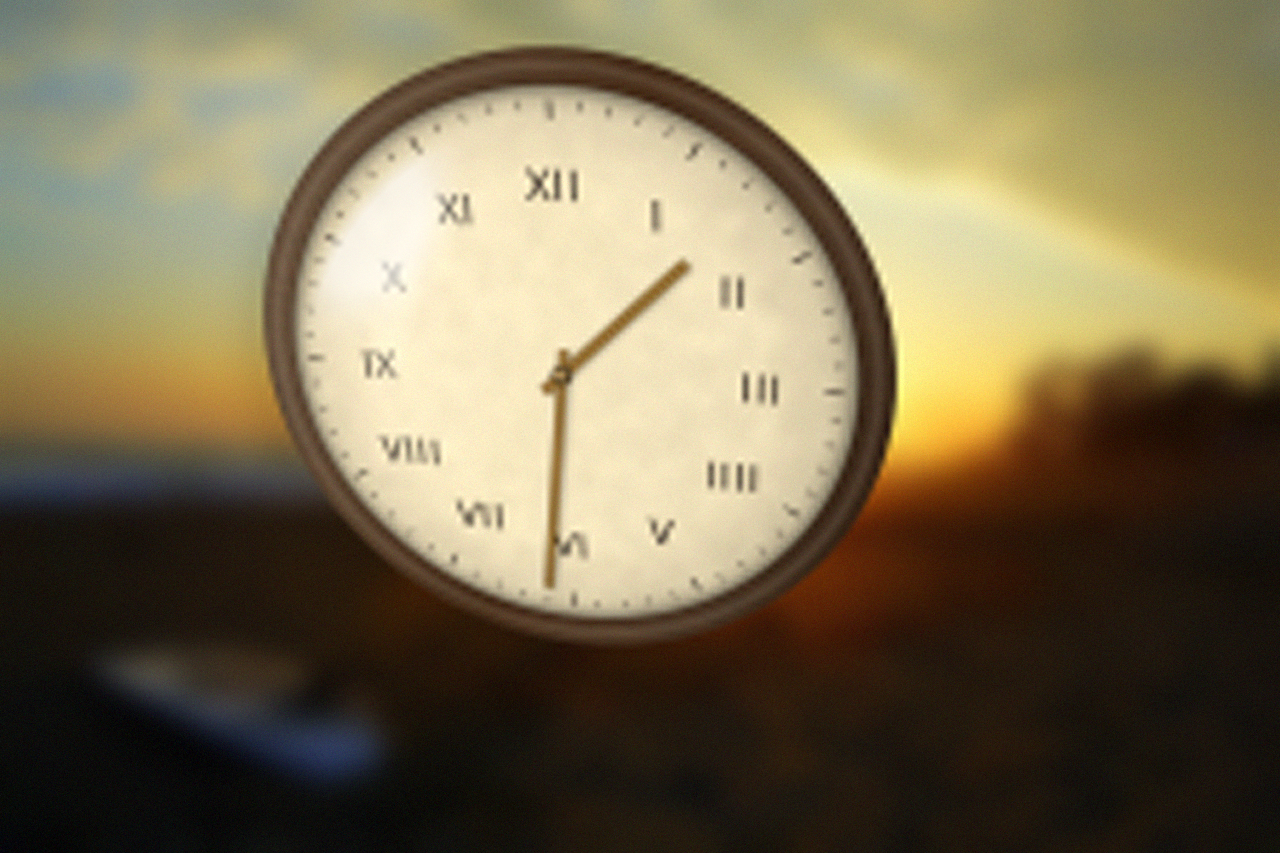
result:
{"hour": 1, "minute": 31}
